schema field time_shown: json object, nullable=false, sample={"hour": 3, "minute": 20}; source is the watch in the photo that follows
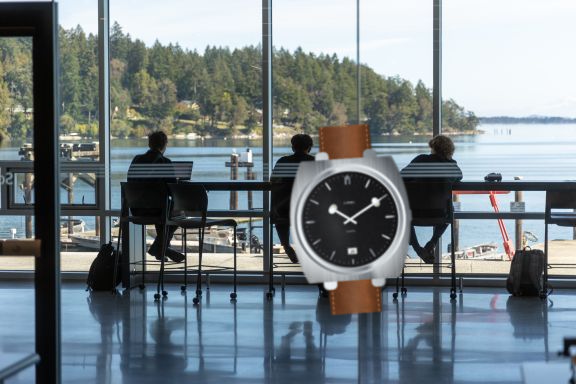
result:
{"hour": 10, "minute": 10}
